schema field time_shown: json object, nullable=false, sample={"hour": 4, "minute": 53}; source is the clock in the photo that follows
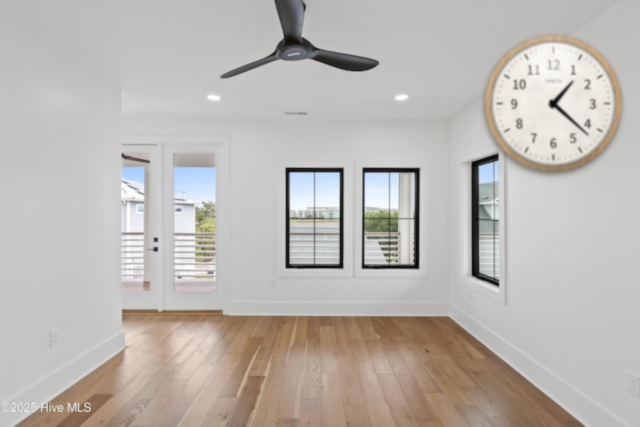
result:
{"hour": 1, "minute": 22}
